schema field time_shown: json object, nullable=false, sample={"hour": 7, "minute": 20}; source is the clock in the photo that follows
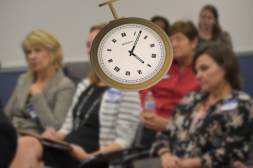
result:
{"hour": 5, "minute": 7}
